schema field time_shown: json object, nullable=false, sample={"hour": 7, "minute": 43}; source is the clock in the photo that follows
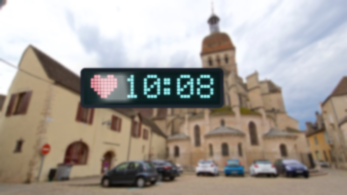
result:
{"hour": 10, "minute": 8}
